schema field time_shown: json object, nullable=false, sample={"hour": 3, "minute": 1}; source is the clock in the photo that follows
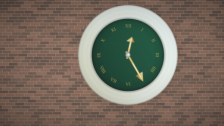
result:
{"hour": 12, "minute": 25}
